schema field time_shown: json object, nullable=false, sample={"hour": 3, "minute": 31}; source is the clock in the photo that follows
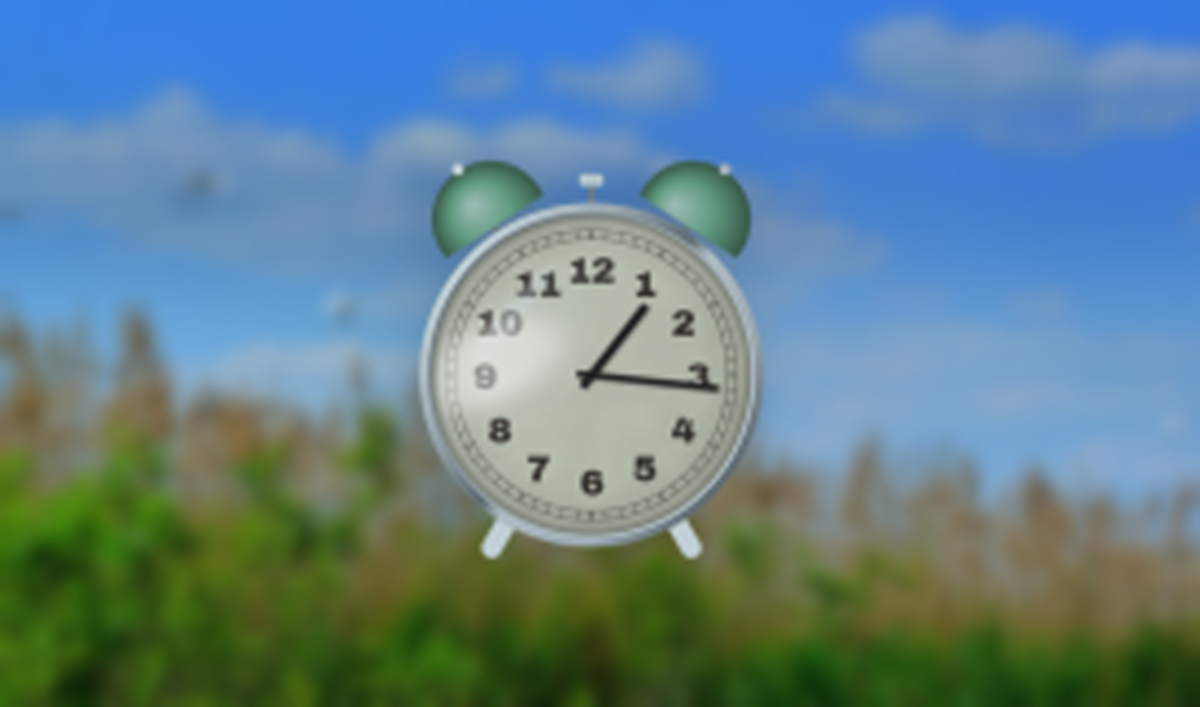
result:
{"hour": 1, "minute": 16}
